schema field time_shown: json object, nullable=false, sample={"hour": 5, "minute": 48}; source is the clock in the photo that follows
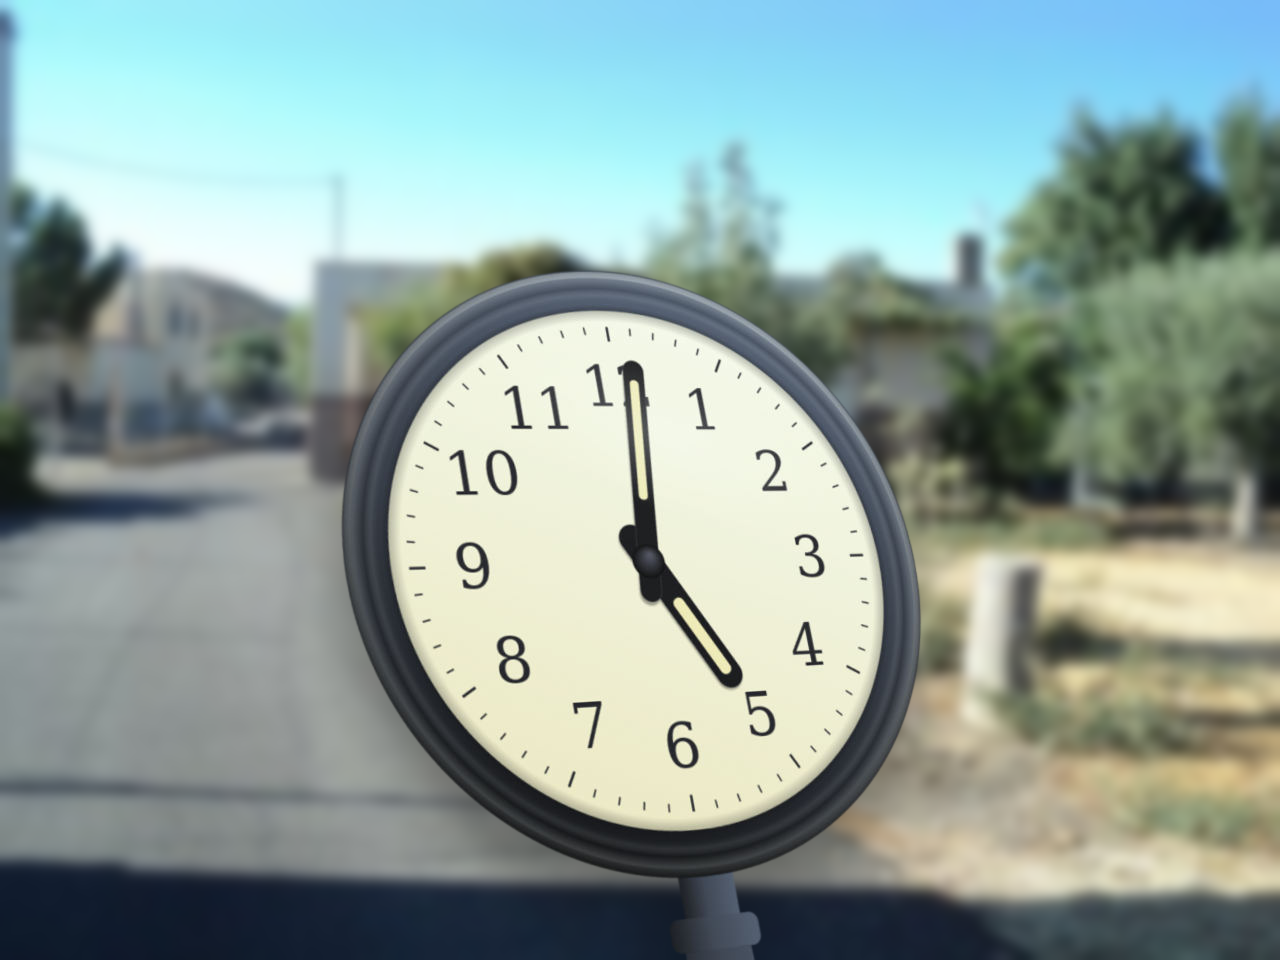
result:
{"hour": 5, "minute": 1}
